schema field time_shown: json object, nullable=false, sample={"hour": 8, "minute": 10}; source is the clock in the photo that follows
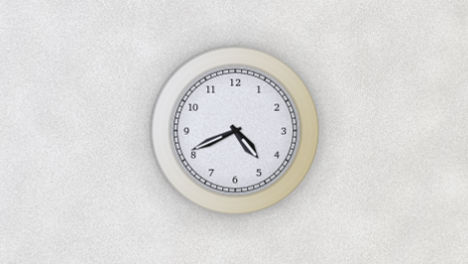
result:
{"hour": 4, "minute": 41}
